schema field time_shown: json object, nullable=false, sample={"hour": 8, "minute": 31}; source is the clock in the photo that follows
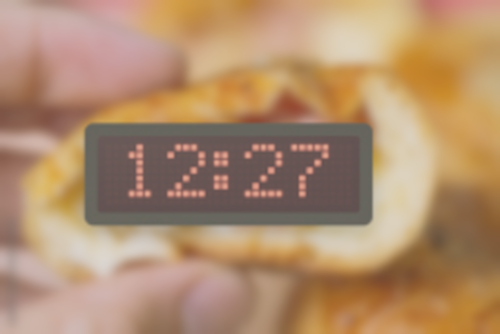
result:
{"hour": 12, "minute": 27}
